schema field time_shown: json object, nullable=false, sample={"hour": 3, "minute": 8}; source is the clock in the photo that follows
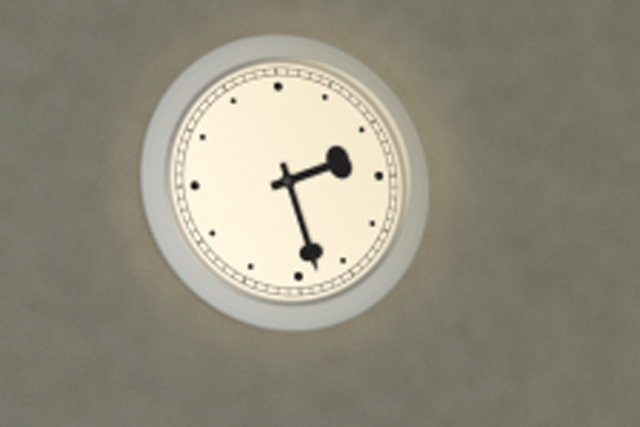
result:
{"hour": 2, "minute": 28}
